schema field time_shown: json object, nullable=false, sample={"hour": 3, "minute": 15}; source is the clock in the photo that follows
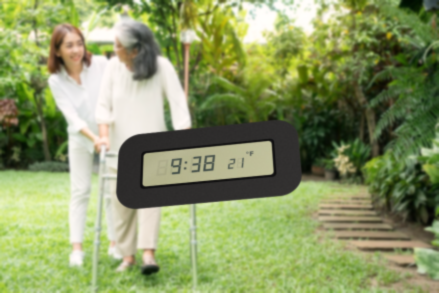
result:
{"hour": 9, "minute": 38}
